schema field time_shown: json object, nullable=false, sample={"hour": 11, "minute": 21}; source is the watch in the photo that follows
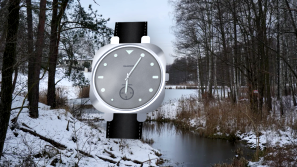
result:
{"hour": 6, "minute": 5}
